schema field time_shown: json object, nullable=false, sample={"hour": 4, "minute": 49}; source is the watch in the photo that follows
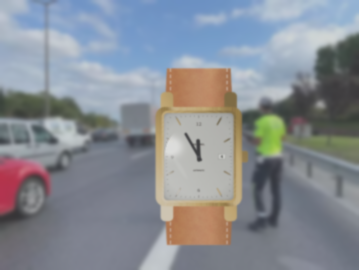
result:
{"hour": 11, "minute": 55}
